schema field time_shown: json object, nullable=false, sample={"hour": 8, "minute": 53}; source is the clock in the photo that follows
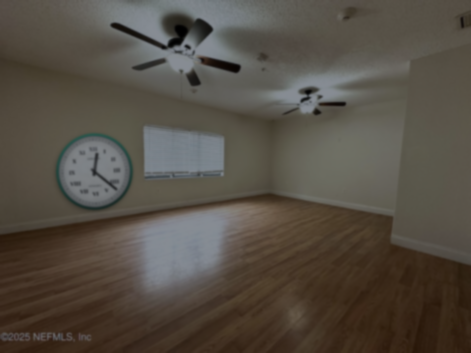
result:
{"hour": 12, "minute": 22}
